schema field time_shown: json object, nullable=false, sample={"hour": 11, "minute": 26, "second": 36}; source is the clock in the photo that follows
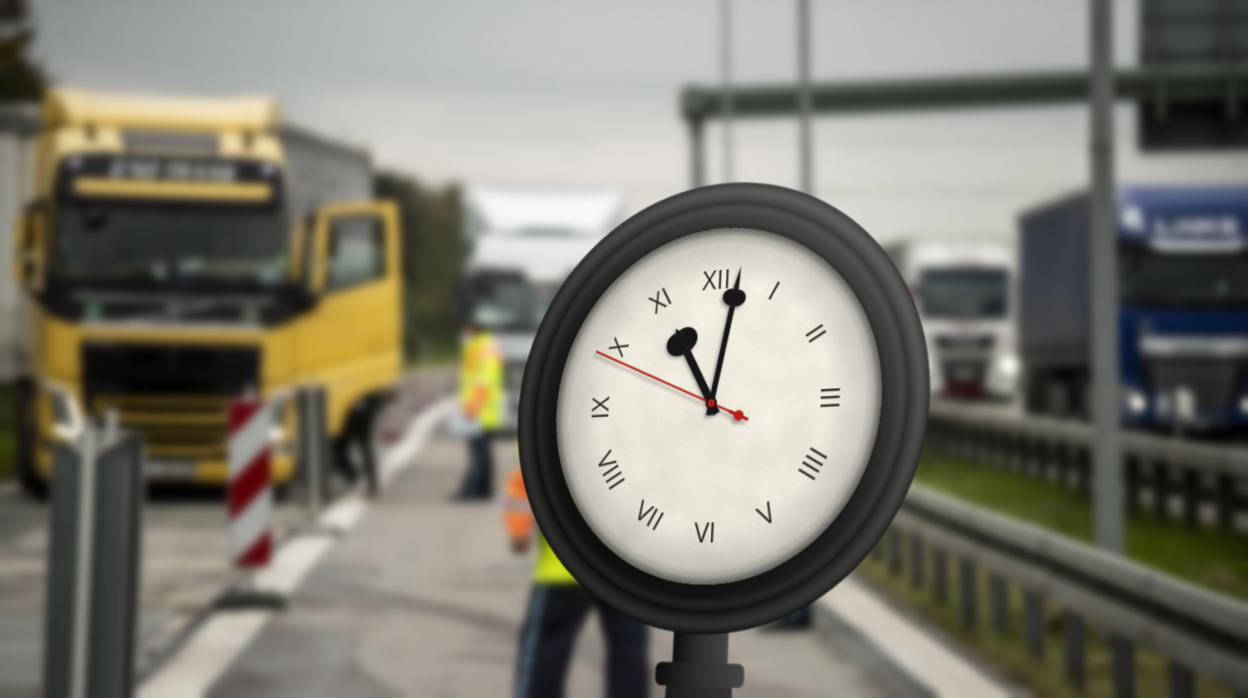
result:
{"hour": 11, "minute": 1, "second": 49}
